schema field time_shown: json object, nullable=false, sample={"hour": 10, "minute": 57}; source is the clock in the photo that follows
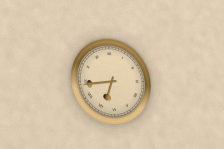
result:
{"hour": 6, "minute": 44}
